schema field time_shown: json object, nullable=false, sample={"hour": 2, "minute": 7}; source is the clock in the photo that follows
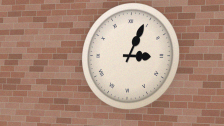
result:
{"hour": 3, "minute": 4}
